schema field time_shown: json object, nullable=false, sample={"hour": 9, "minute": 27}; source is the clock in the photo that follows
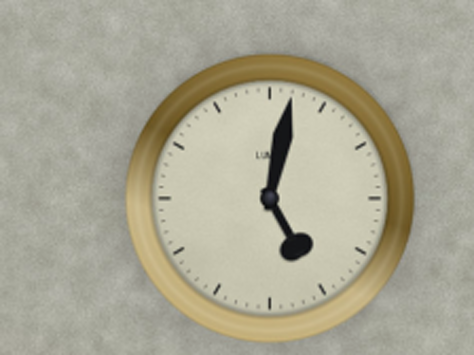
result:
{"hour": 5, "minute": 2}
